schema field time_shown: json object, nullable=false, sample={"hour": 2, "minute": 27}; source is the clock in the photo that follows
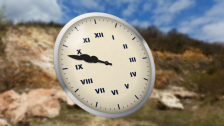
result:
{"hour": 9, "minute": 48}
